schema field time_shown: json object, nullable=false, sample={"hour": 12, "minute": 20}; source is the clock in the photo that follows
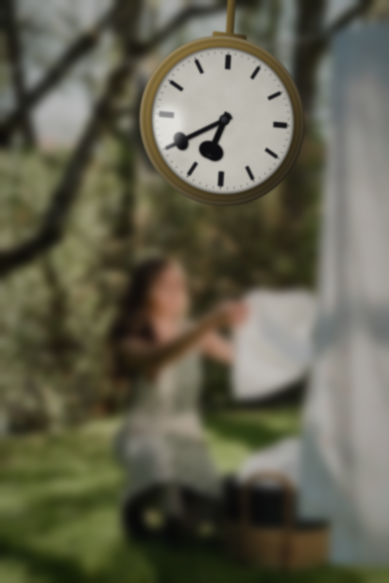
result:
{"hour": 6, "minute": 40}
